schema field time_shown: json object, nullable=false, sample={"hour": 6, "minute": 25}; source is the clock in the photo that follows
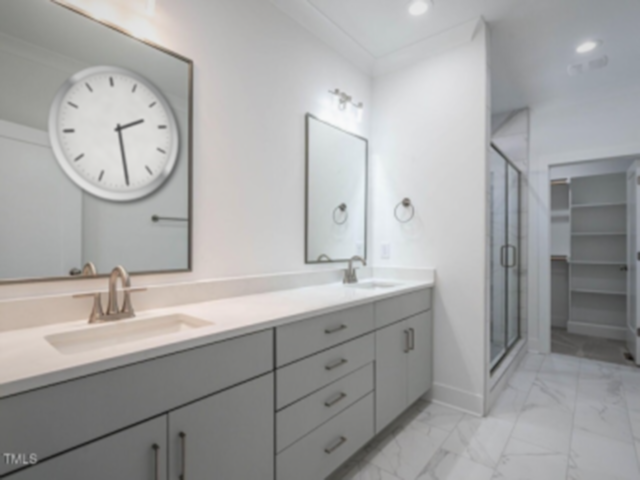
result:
{"hour": 2, "minute": 30}
